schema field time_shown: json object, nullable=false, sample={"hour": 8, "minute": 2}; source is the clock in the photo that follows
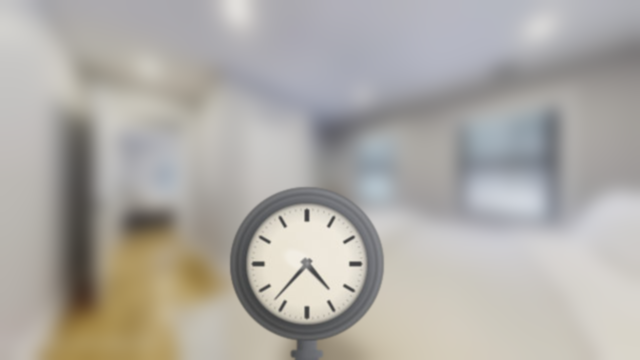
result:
{"hour": 4, "minute": 37}
